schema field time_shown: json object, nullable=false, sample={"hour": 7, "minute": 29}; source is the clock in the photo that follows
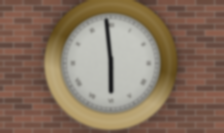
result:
{"hour": 5, "minute": 59}
